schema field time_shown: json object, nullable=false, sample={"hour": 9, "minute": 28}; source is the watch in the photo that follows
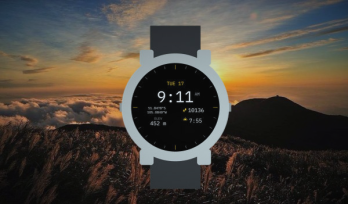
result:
{"hour": 9, "minute": 11}
